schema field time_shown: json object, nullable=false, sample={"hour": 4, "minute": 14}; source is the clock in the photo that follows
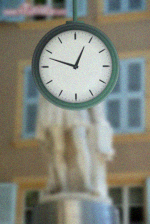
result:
{"hour": 12, "minute": 48}
